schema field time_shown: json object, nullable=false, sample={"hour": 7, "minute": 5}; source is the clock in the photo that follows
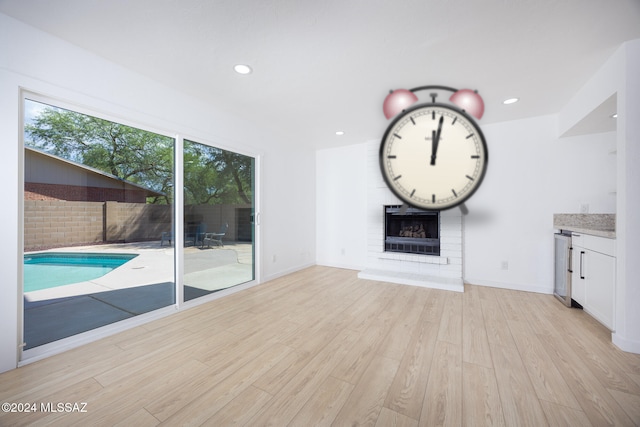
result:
{"hour": 12, "minute": 2}
